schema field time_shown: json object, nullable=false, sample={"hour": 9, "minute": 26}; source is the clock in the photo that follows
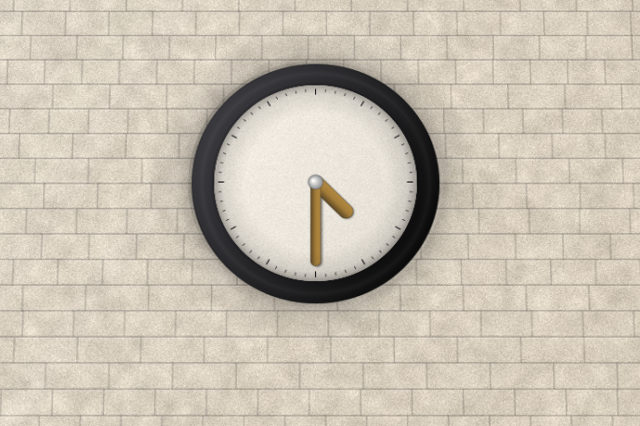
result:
{"hour": 4, "minute": 30}
